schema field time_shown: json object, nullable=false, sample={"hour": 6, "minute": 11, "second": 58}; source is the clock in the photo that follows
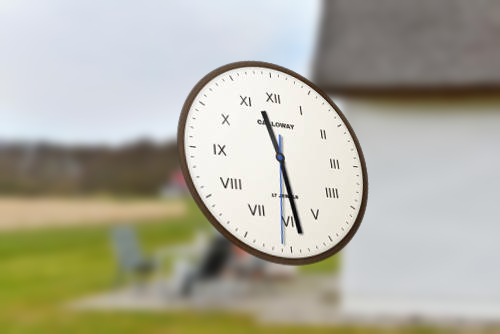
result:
{"hour": 11, "minute": 28, "second": 31}
